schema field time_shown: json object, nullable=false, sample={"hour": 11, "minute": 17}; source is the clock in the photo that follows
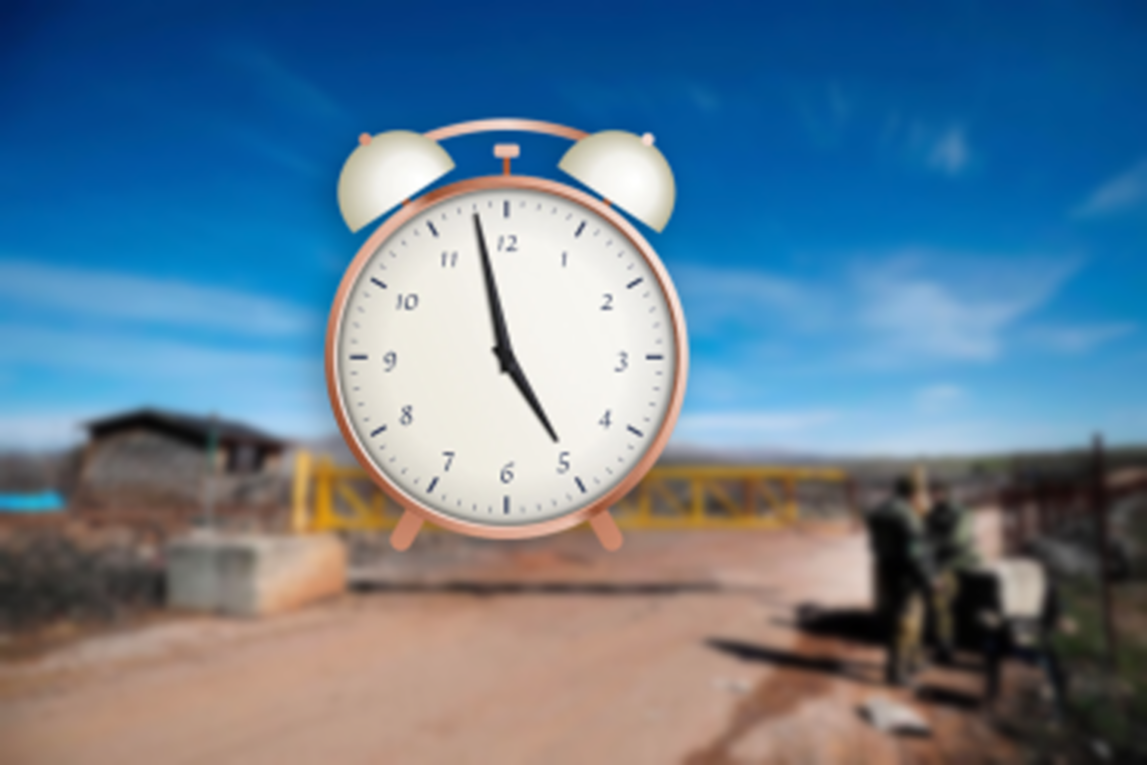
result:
{"hour": 4, "minute": 58}
